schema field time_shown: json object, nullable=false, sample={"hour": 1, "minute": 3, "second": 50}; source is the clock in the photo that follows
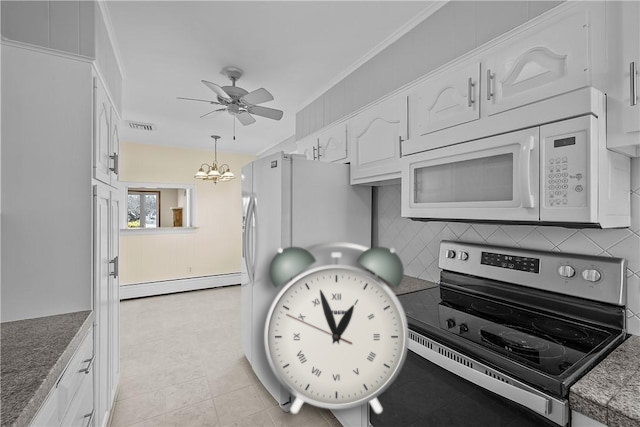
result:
{"hour": 12, "minute": 56, "second": 49}
